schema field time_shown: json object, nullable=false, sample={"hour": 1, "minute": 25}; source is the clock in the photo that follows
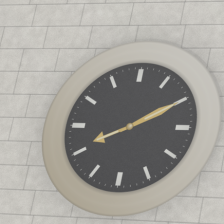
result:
{"hour": 8, "minute": 10}
